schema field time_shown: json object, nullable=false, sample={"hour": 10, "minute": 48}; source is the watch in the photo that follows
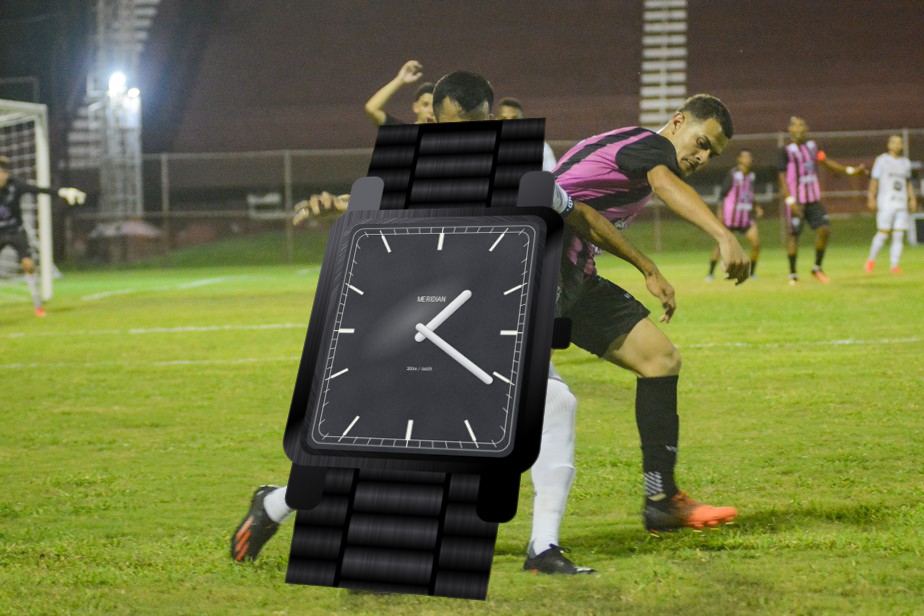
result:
{"hour": 1, "minute": 21}
